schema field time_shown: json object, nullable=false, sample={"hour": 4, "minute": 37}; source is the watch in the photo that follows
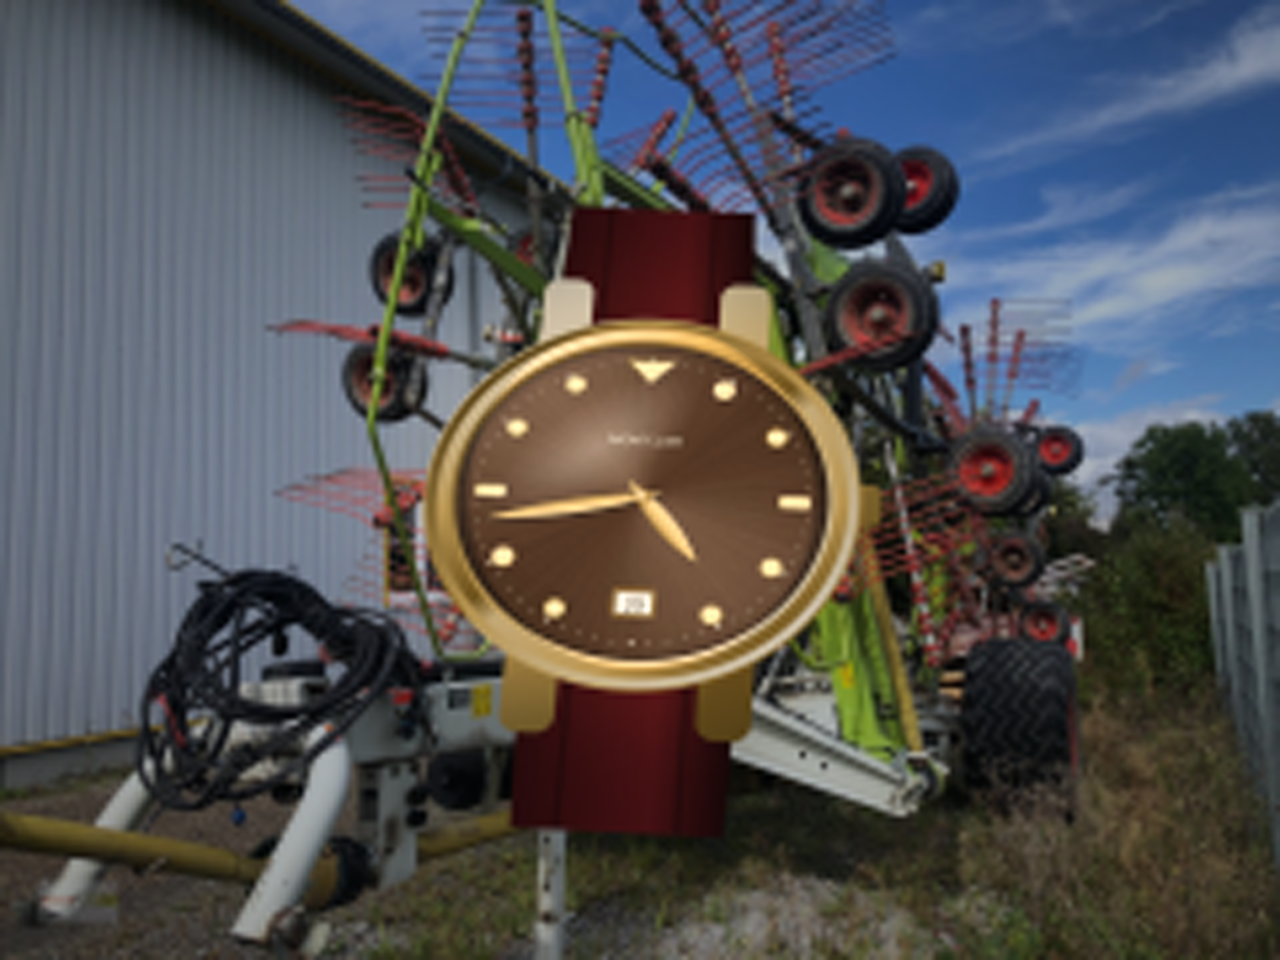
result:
{"hour": 4, "minute": 43}
